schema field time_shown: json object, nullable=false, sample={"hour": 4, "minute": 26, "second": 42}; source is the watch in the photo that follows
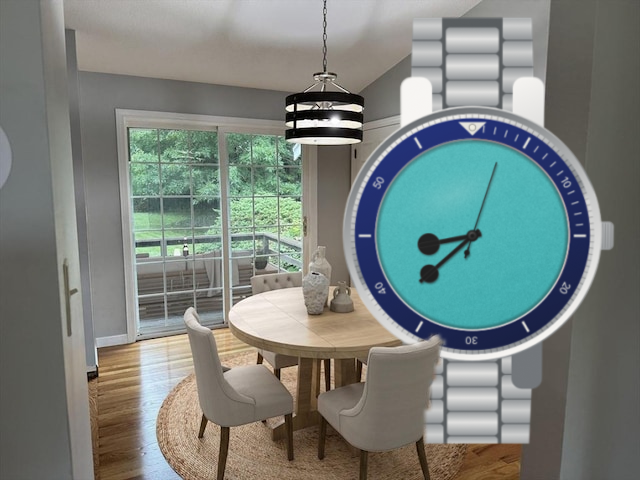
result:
{"hour": 8, "minute": 38, "second": 3}
